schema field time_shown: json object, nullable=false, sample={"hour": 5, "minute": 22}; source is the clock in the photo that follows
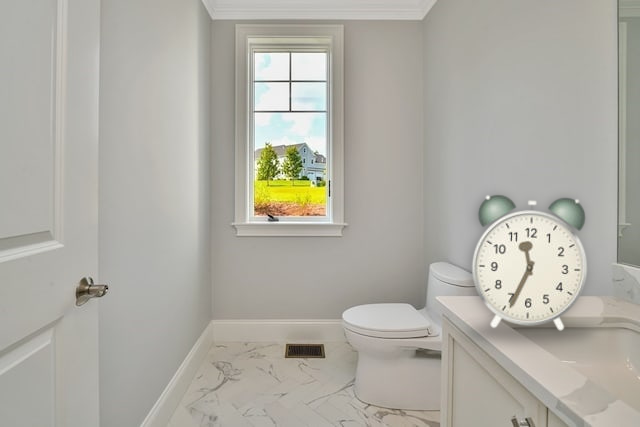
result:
{"hour": 11, "minute": 34}
